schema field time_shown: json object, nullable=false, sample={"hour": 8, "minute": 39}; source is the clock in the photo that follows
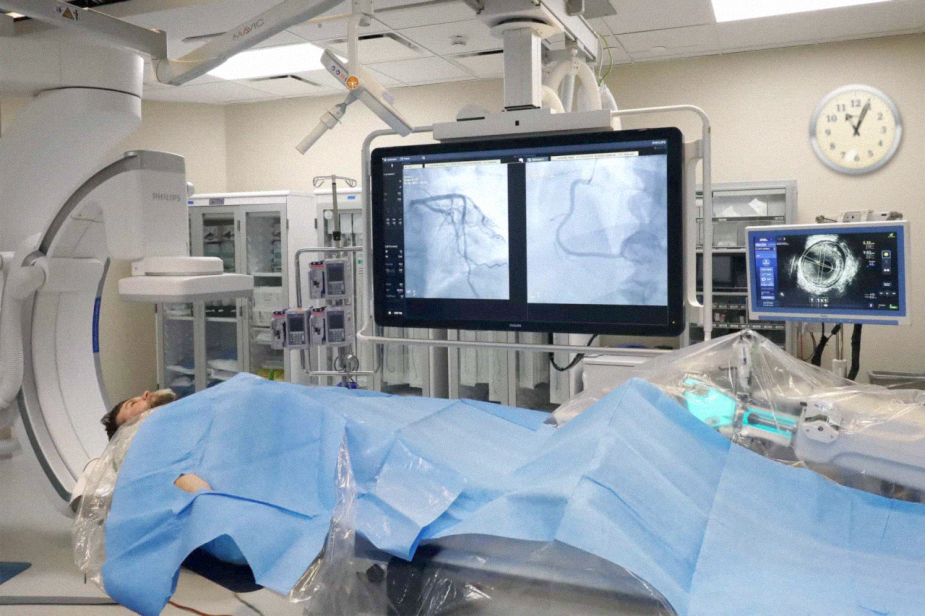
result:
{"hour": 11, "minute": 4}
